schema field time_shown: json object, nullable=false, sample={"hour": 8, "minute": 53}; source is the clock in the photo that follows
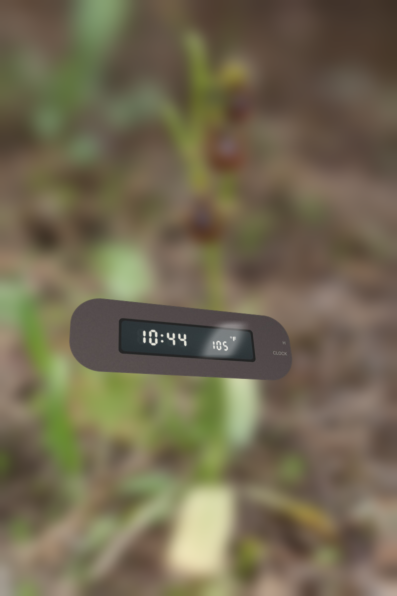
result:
{"hour": 10, "minute": 44}
